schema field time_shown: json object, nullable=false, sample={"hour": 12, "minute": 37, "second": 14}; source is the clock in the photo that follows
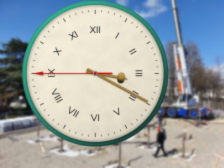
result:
{"hour": 3, "minute": 19, "second": 45}
